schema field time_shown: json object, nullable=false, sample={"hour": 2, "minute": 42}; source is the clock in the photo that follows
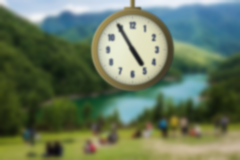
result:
{"hour": 4, "minute": 55}
